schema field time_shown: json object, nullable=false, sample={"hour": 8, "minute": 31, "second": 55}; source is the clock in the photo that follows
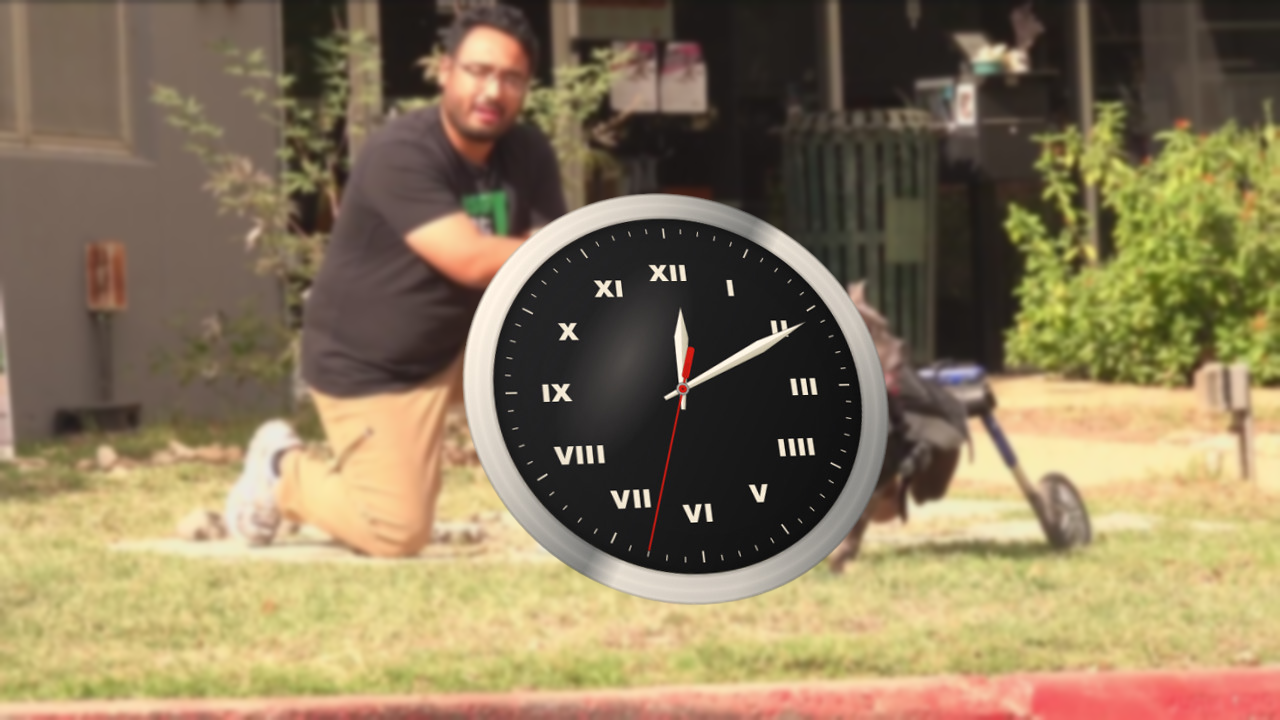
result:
{"hour": 12, "minute": 10, "second": 33}
